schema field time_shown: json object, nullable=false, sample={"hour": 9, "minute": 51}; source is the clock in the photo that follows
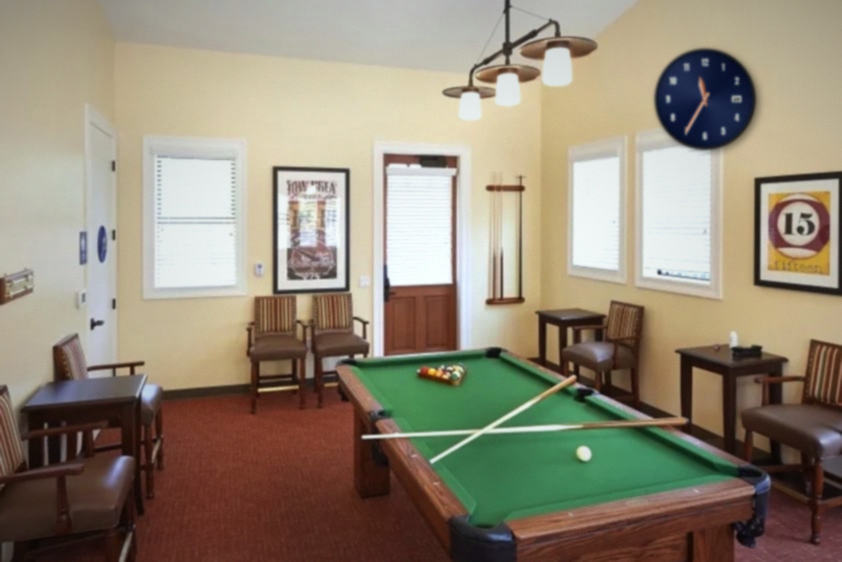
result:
{"hour": 11, "minute": 35}
